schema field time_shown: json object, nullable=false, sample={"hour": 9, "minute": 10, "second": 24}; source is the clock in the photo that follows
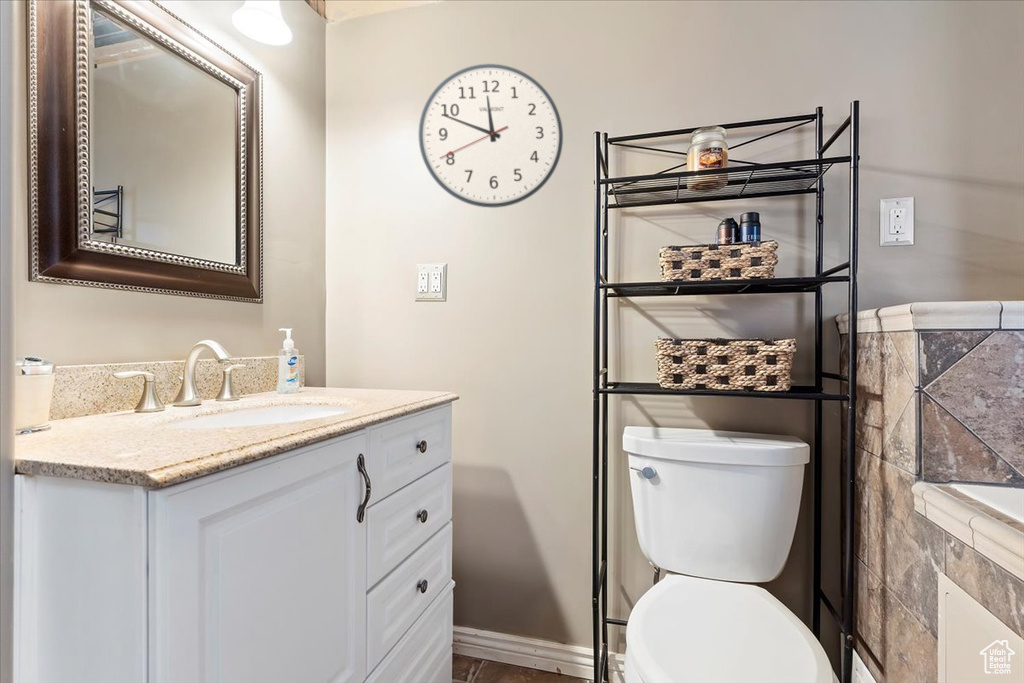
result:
{"hour": 11, "minute": 48, "second": 41}
